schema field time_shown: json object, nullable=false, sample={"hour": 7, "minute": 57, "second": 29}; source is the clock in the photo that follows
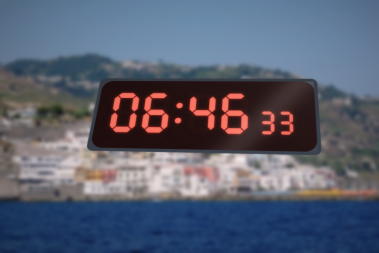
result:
{"hour": 6, "minute": 46, "second": 33}
